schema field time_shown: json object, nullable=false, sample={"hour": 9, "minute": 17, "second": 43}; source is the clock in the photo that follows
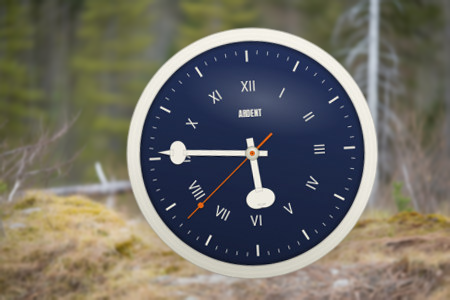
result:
{"hour": 5, "minute": 45, "second": 38}
